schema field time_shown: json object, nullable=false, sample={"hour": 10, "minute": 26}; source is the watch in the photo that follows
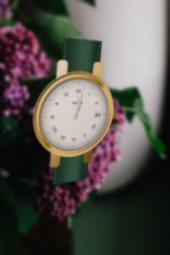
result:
{"hour": 12, "minute": 2}
